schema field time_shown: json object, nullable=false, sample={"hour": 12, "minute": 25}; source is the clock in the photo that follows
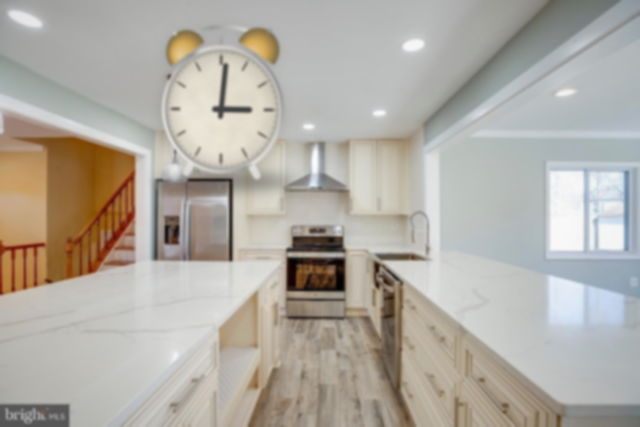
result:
{"hour": 3, "minute": 1}
